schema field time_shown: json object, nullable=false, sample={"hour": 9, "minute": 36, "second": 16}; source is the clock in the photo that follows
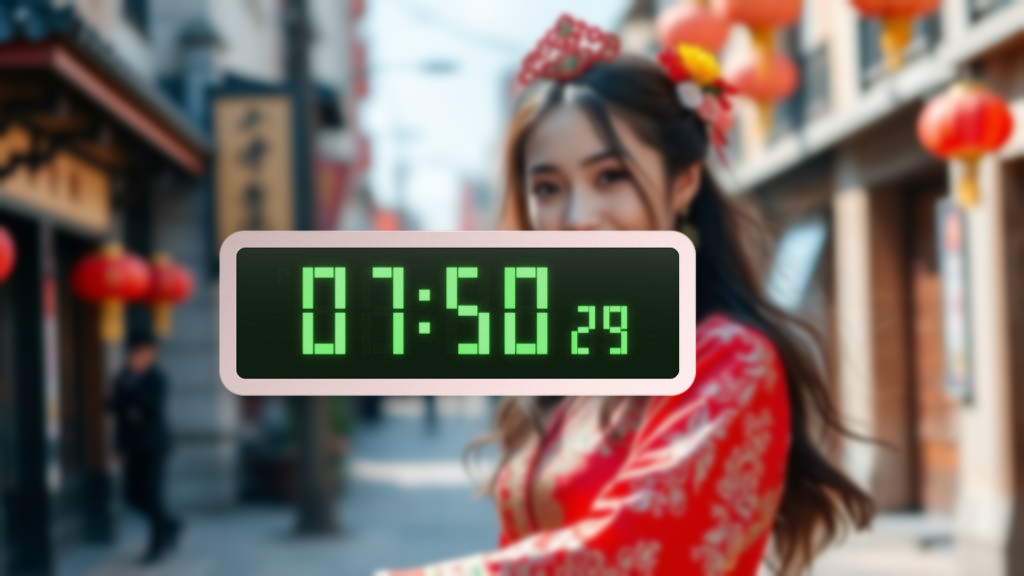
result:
{"hour": 7, "minute": 50, "second": 29}
